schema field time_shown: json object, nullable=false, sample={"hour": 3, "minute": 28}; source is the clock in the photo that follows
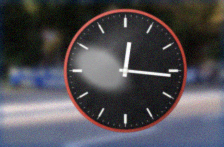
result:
{"hour": 12, "minute": 16}
